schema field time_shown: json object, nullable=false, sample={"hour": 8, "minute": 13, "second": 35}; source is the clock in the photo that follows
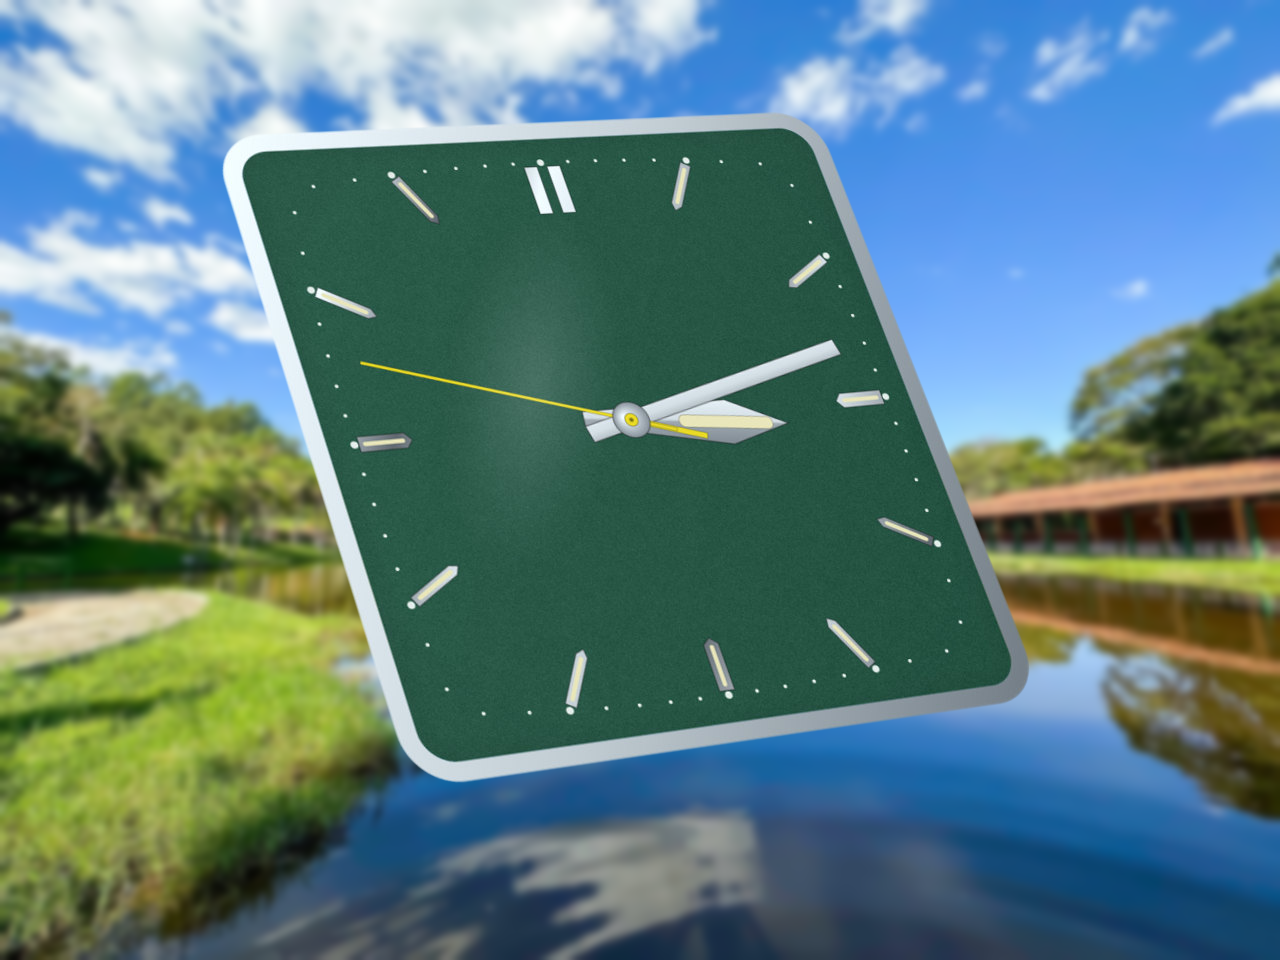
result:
{"hour": 3, "minute": 12, "second": 48}
